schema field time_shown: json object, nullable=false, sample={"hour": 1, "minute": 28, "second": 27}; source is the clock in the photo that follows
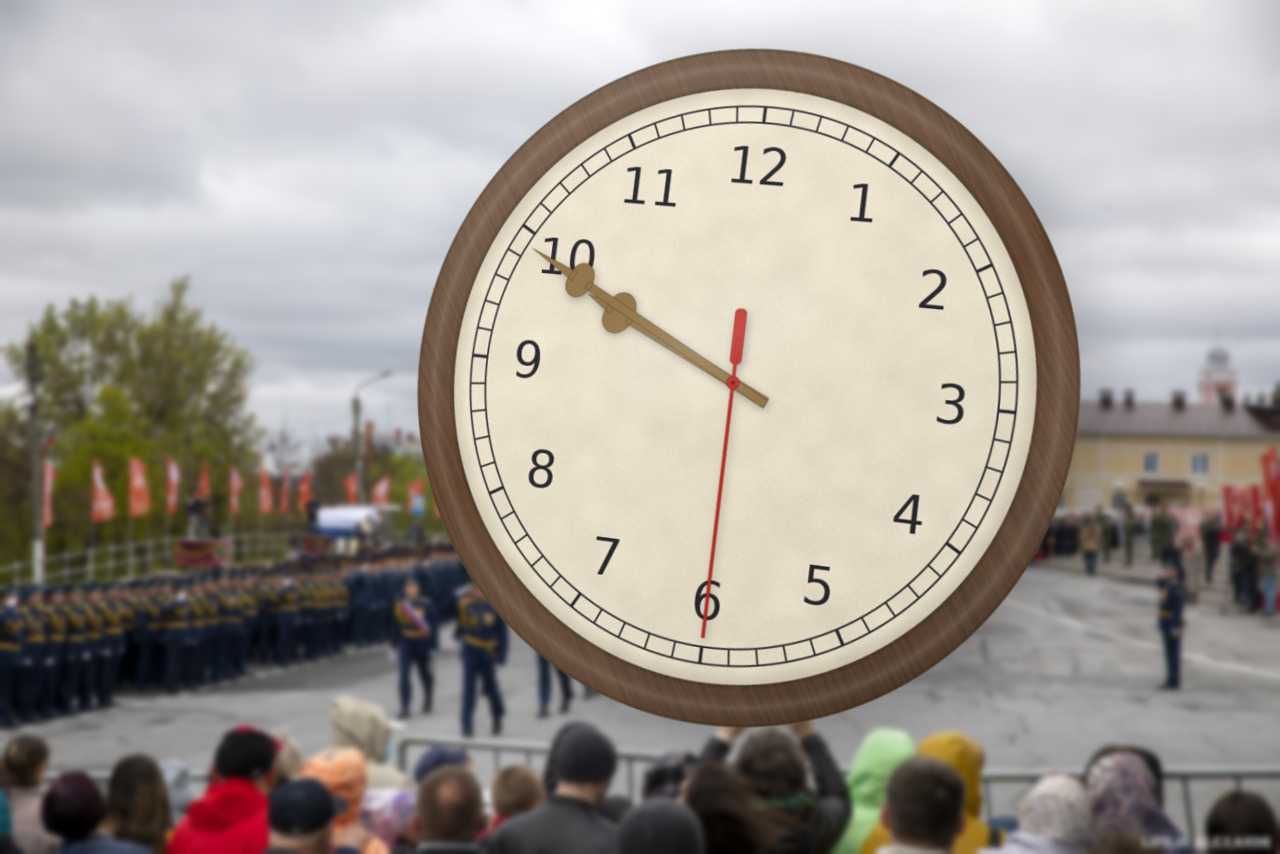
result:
{"hour": 9, "minute": 49, "second": 30}
